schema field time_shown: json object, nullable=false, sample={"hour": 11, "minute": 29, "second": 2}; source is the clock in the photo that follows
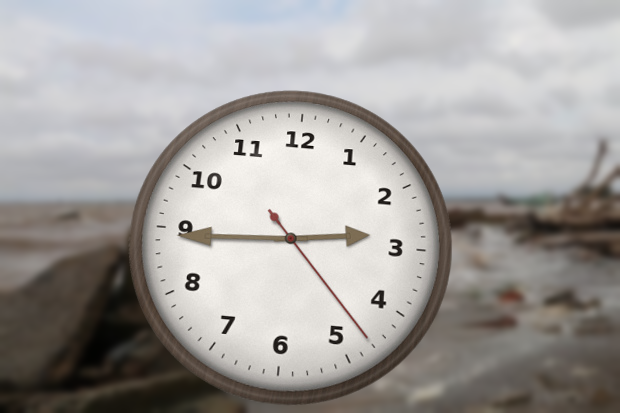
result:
{"hour": 2, "minute": 44, "second": 23}
